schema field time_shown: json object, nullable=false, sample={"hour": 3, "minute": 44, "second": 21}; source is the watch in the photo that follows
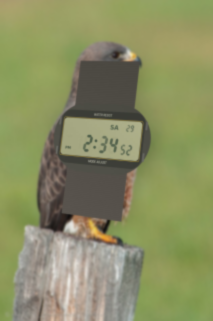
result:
{"hour": 2, "minute": 34, "second": 52}
